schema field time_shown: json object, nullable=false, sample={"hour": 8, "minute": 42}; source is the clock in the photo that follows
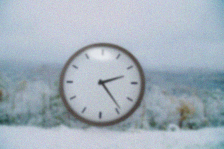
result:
{"hour": 2, "minute": 24}
